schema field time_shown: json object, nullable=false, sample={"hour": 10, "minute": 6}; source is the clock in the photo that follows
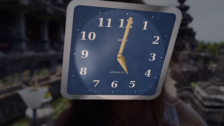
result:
{"hour": 5, "minute": 1}
